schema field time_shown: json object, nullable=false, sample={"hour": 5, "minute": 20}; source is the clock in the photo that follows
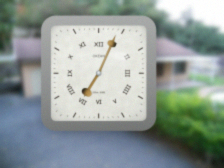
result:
{"hour": 7, "minute": 4}
